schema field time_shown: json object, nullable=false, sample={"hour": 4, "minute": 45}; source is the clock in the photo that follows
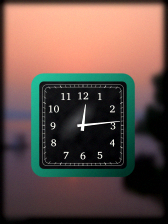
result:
{"hour": 12, "minute": 14}
